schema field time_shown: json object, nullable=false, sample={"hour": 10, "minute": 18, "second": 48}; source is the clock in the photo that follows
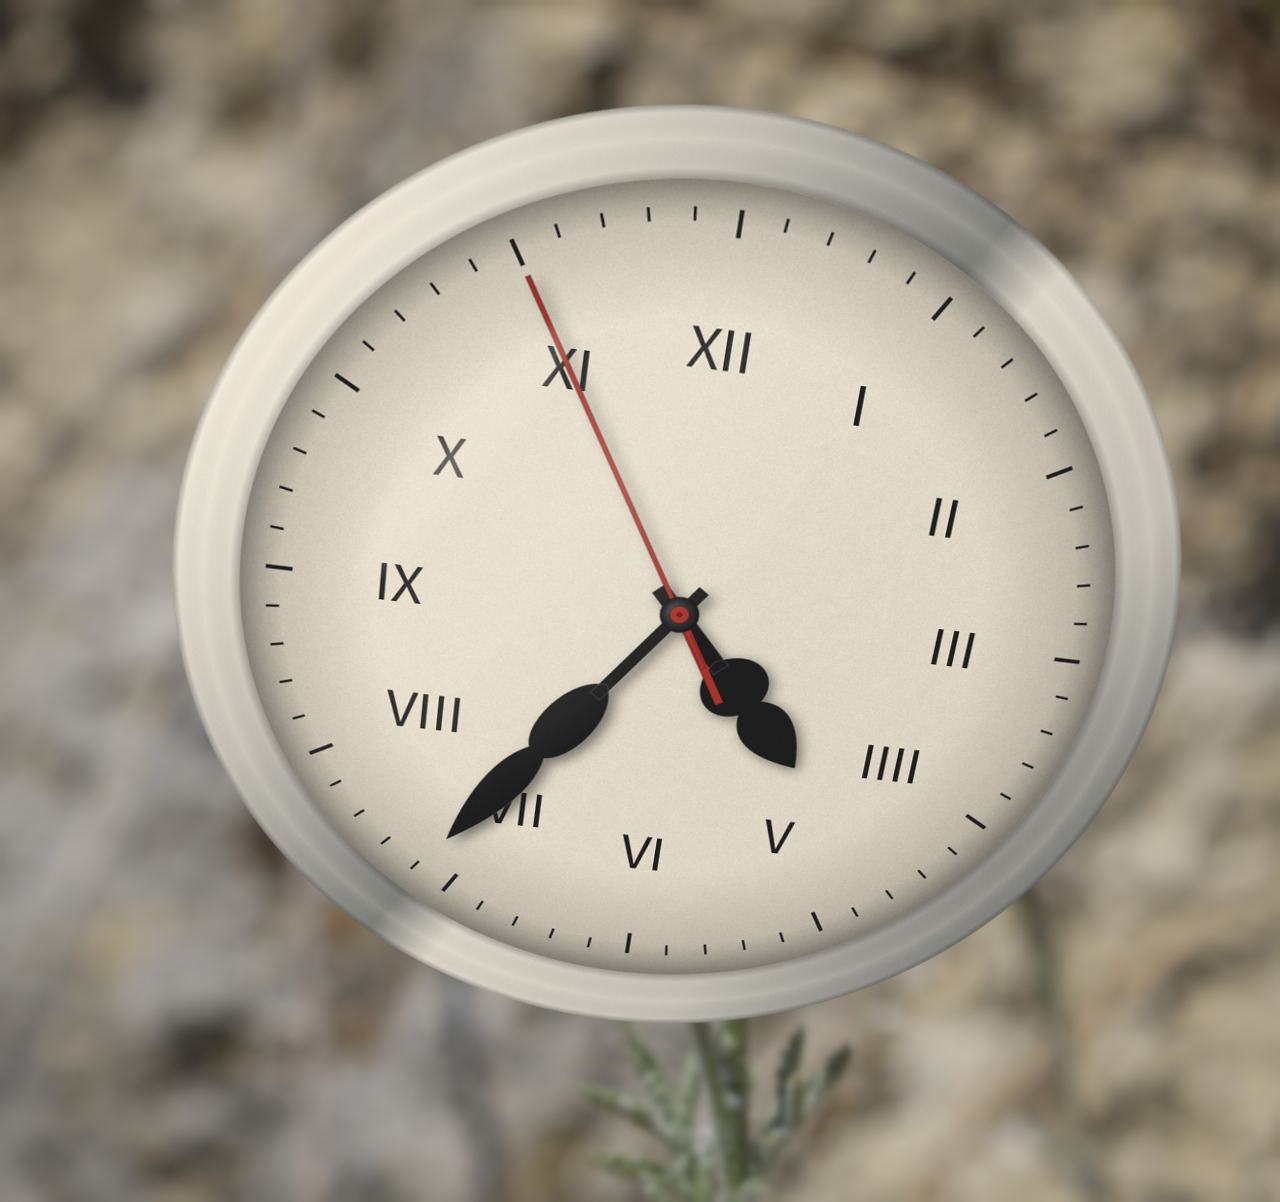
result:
{"hour": 4, "minute": 35, "second": 55}
